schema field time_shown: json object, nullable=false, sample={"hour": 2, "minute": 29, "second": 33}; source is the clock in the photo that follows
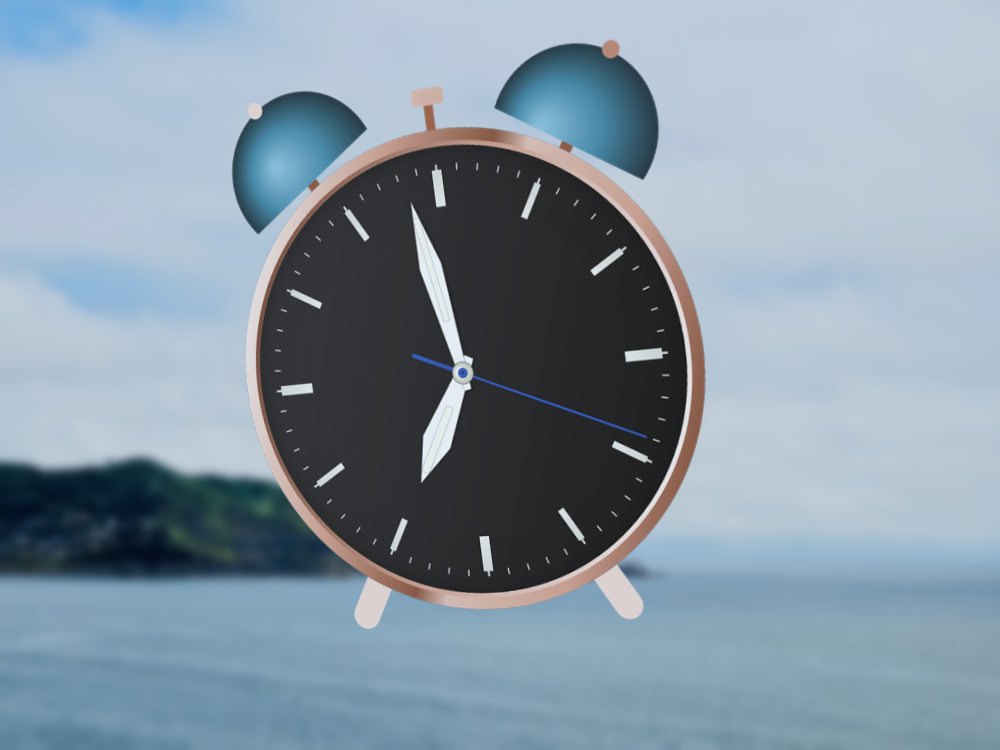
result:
{"hour": 6, "minute": 58, "second": 19}
